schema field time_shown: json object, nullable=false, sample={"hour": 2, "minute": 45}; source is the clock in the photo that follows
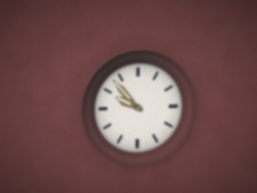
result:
{"hour": 9, "minute": 53}
